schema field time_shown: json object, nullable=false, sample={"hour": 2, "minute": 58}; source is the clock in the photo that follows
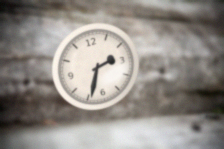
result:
{"hour": 2, "minute": 34}
